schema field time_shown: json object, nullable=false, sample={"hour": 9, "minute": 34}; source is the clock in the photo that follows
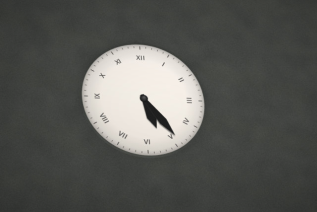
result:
{"hour": 5, "minute": 24}
